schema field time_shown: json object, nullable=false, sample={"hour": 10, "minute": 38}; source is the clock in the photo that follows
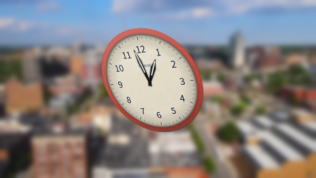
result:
{"hour": 12, "minute": 58}
